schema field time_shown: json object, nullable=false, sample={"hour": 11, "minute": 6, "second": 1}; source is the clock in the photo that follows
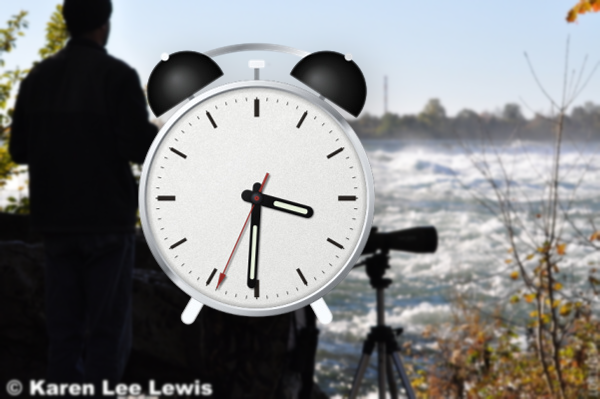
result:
{"hour": 3, "minute": 30, "second": 34}
